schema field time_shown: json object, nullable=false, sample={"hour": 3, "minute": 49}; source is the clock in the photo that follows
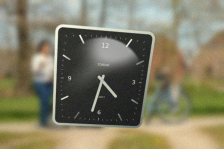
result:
{"hour": 4, "minute": 32}
